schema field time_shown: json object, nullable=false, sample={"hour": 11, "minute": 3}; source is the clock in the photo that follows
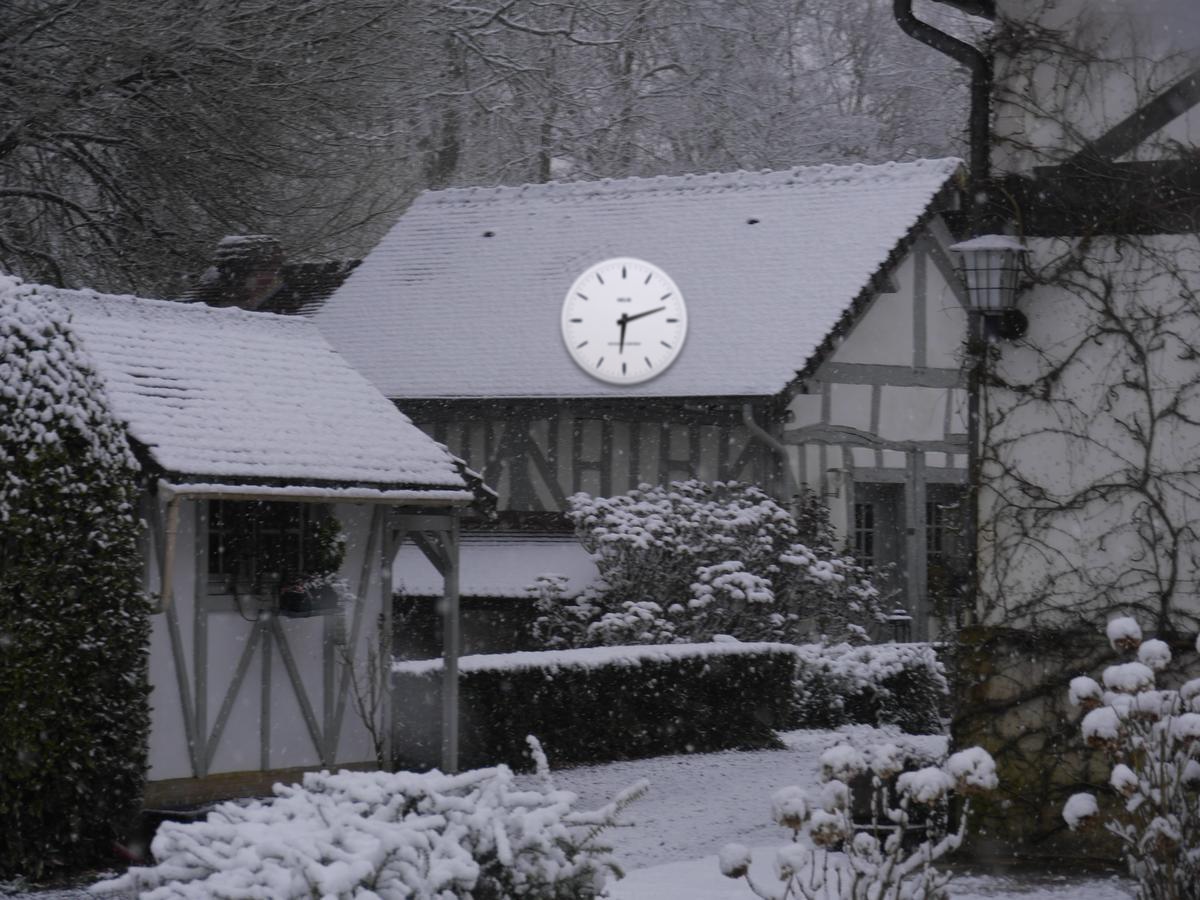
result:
{"hour": 6, "minute": 12}
